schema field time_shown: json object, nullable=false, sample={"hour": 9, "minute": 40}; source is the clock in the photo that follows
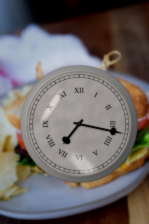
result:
{"hour": 7, "minute": 17}
